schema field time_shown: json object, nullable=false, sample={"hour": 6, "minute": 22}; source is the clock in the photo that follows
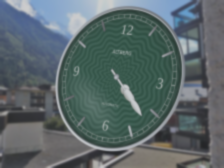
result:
{"hour": 4, "minute": 22}
